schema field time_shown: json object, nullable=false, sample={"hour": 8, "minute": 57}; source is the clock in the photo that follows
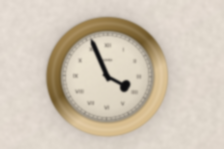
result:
{"hour": 3, "minute": 56}
